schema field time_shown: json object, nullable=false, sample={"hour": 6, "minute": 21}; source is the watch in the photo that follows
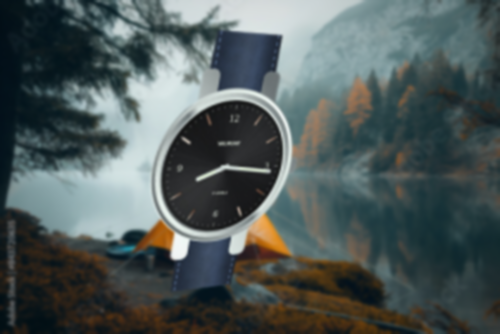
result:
{"hour": 8, "minute": 16}
